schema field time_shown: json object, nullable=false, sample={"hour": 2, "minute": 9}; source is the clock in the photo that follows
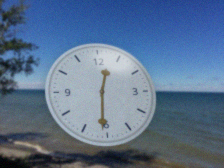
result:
{"hour": 12, "minute": 31}
